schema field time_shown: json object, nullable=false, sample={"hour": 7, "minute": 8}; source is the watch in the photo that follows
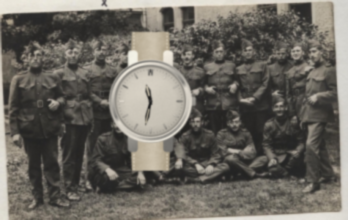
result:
{"hour": 11, "minute": 32}
